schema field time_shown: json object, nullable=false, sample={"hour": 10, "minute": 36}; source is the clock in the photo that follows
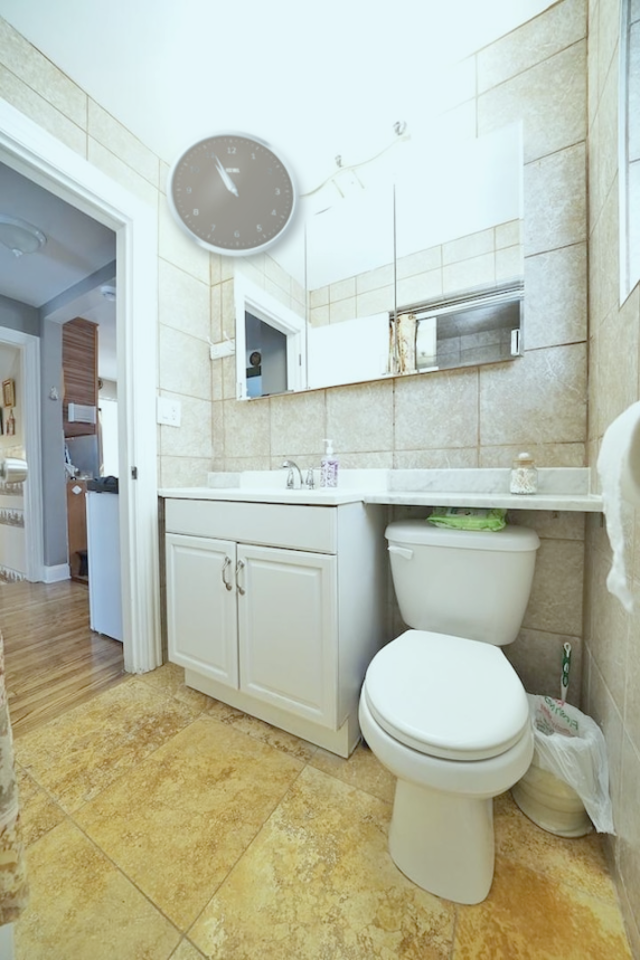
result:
{"hour": 10, "minute": 56}
